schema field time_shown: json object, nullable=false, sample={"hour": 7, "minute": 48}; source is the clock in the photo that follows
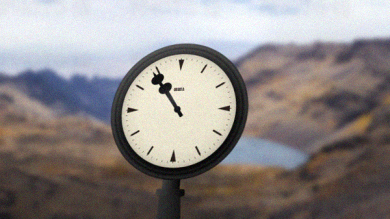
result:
{"hour": 10, "minute": 54}
